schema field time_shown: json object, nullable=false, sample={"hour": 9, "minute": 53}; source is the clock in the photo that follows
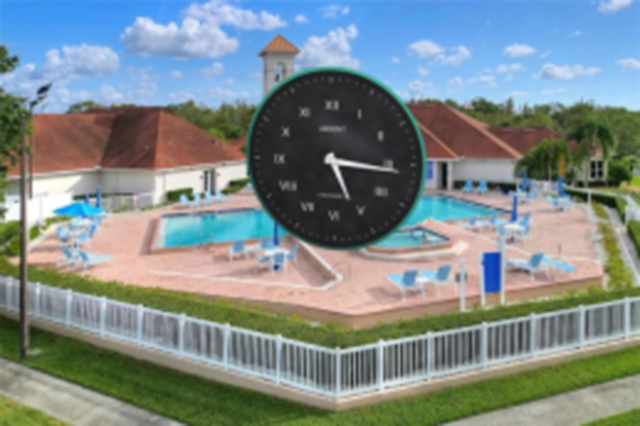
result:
{"hour": 5, "minute": 16}
